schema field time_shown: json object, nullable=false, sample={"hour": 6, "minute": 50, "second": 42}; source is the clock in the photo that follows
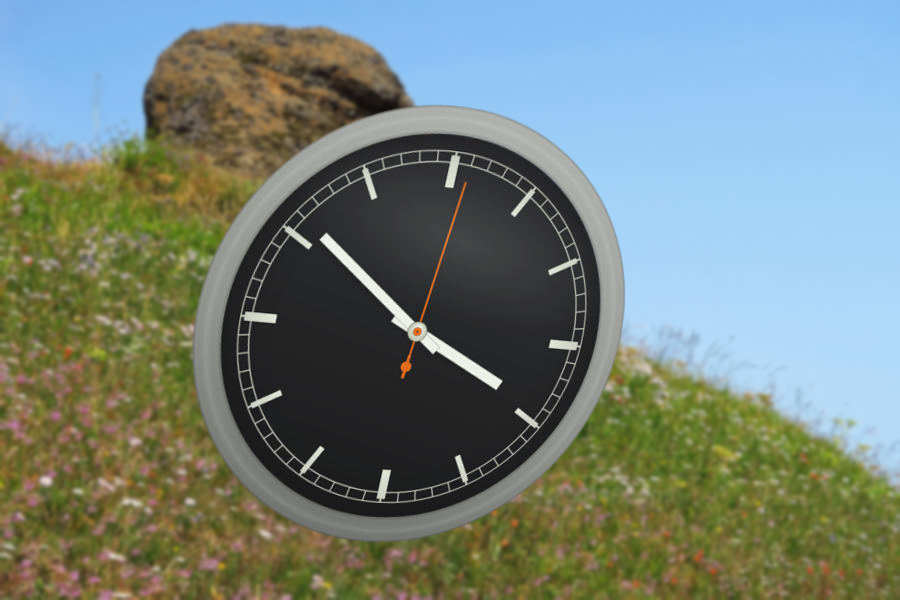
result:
{"hour": 3, "minute": 51, "second": 1}
